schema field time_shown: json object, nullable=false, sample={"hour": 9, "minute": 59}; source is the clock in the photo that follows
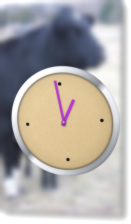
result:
{"hour": 12, "minute": 59}
